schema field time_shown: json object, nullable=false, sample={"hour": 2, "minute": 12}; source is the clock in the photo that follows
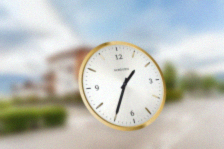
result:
{"hour": 1, "minute": 35}
